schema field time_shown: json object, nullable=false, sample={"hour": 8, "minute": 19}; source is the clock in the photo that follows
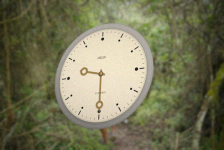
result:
{"hour": 9, "minute": 30}
